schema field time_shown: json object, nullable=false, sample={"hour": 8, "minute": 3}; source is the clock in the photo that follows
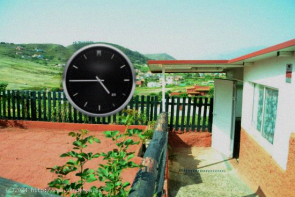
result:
{"hour": 4, "minute": 45}
